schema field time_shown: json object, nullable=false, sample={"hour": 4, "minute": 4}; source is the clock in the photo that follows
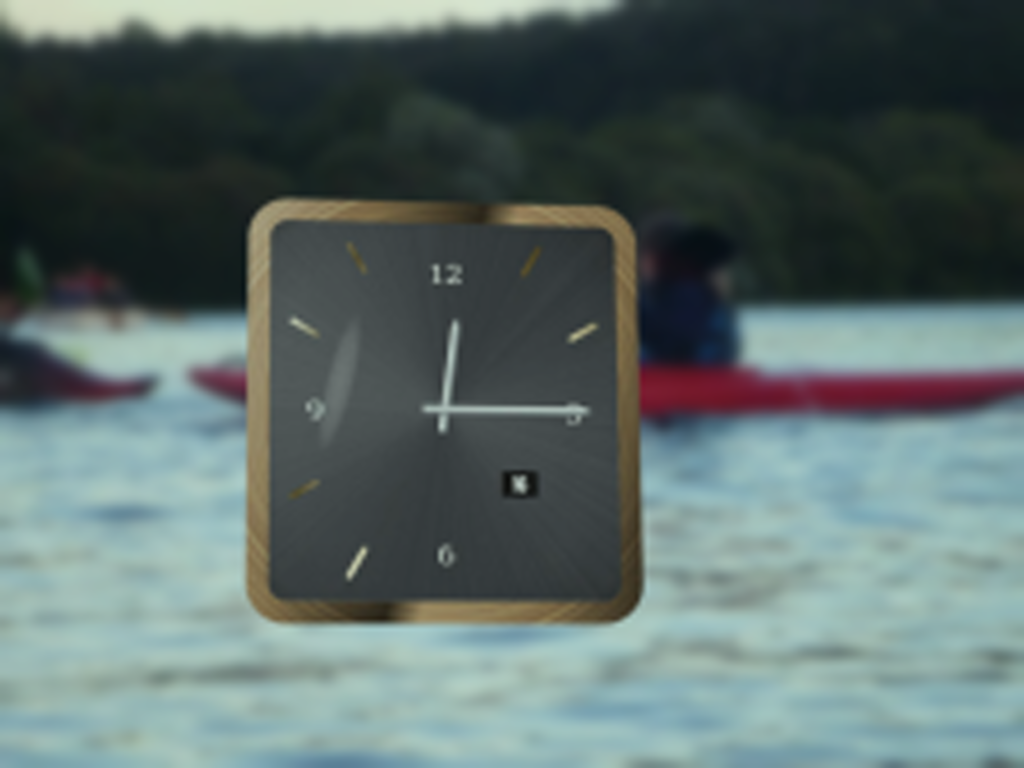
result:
{"hour": 12, "minute": 15}
